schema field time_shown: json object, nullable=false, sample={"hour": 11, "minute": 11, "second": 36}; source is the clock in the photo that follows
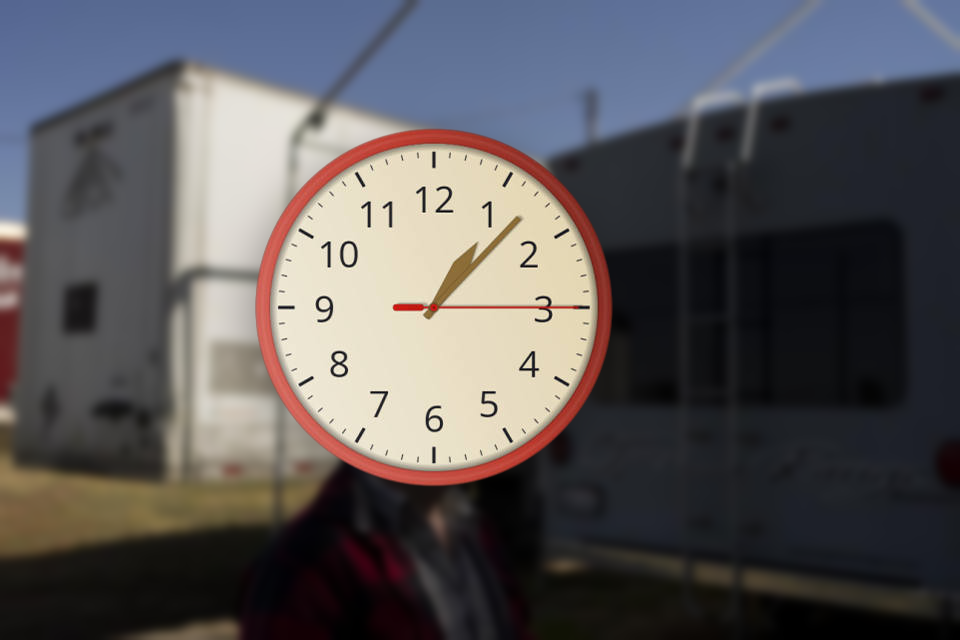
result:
{"hour": 1, "minute": 7, "second": 15}
